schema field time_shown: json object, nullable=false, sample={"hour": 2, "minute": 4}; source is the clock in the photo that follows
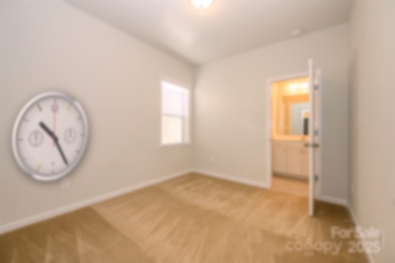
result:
{"hour": 10, "minute": 25}
